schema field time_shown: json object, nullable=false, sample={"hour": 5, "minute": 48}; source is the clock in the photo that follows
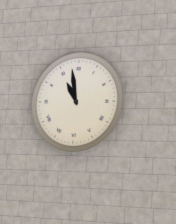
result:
{"hour": 10, "minute": 58}
